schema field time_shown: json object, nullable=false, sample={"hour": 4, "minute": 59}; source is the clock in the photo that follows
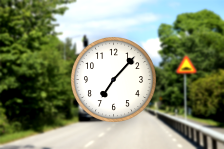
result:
{"hour": 7, "minute": 7}
